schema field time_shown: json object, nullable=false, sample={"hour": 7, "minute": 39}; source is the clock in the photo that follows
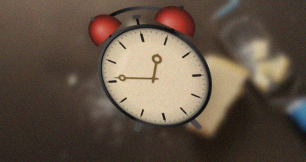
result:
{"hour": 12, "minute": 46}
